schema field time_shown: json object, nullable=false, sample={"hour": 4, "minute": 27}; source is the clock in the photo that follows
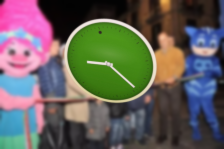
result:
{"hour": 9, "minute": 24}
